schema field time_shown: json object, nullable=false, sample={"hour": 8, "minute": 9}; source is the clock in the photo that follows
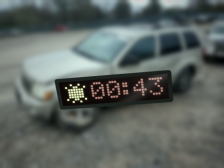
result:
{"hour": 0, "minute": 43}
